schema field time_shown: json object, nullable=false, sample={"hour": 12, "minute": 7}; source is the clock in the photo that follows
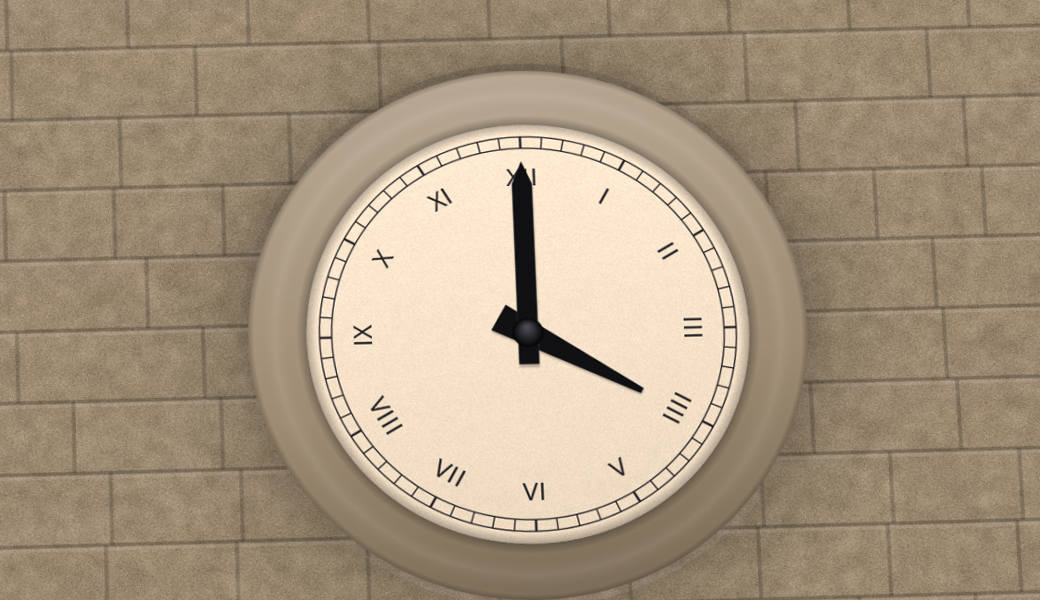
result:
{"hour": 4, "minute": 0}
